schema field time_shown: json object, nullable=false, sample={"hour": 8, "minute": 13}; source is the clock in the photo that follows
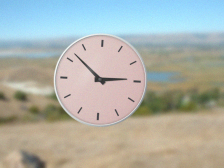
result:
{"hour": 2, "minute": 52}
